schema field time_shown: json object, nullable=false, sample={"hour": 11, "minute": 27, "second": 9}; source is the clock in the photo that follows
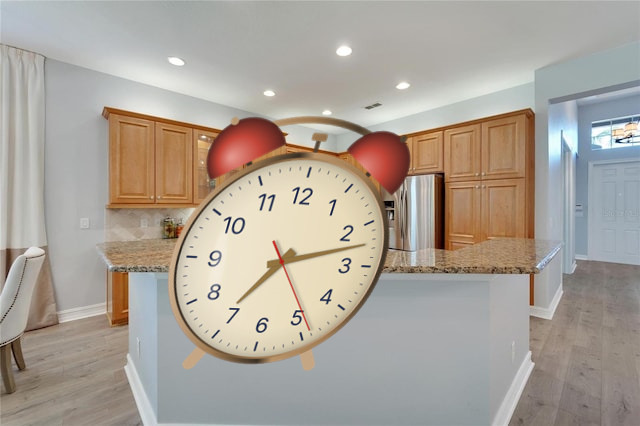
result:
{"hour": 7, "minute": 12, "second": 24}
